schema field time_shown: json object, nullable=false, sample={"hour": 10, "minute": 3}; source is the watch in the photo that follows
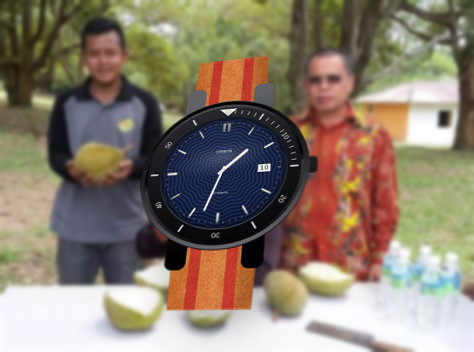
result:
{"hour": 1, "minute": 33}
